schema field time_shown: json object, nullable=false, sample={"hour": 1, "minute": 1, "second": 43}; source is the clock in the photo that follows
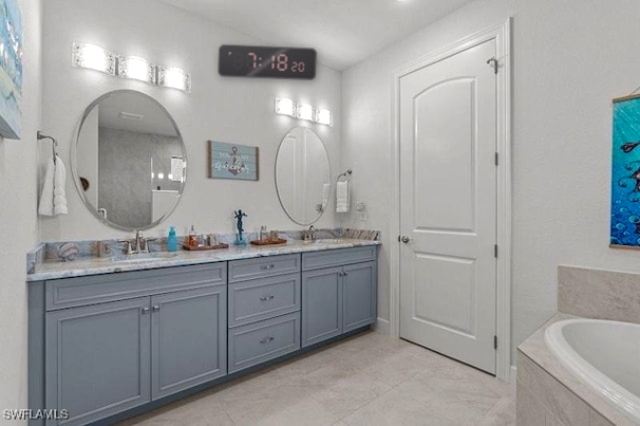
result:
{"hour": 7, "minute": 18, "second": 20}
